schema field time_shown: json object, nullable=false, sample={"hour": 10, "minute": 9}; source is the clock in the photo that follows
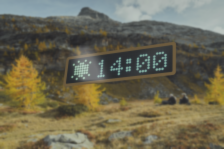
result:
{"hour": 14, "minute": 0}
